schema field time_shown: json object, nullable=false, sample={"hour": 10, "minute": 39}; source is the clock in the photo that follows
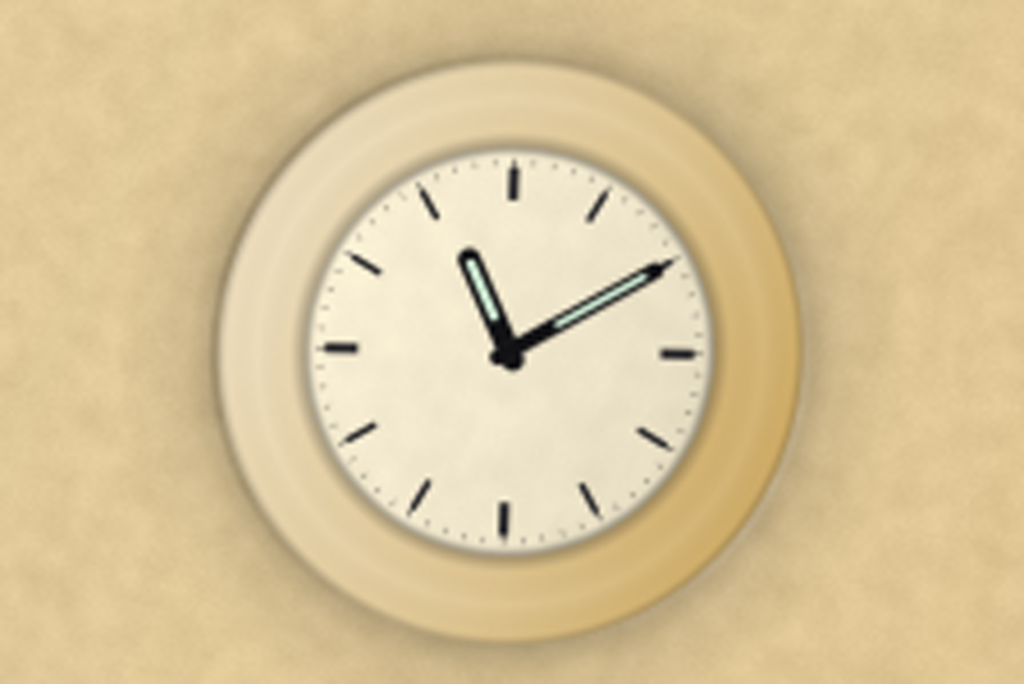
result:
{"hour": 11, "minute": 10}
